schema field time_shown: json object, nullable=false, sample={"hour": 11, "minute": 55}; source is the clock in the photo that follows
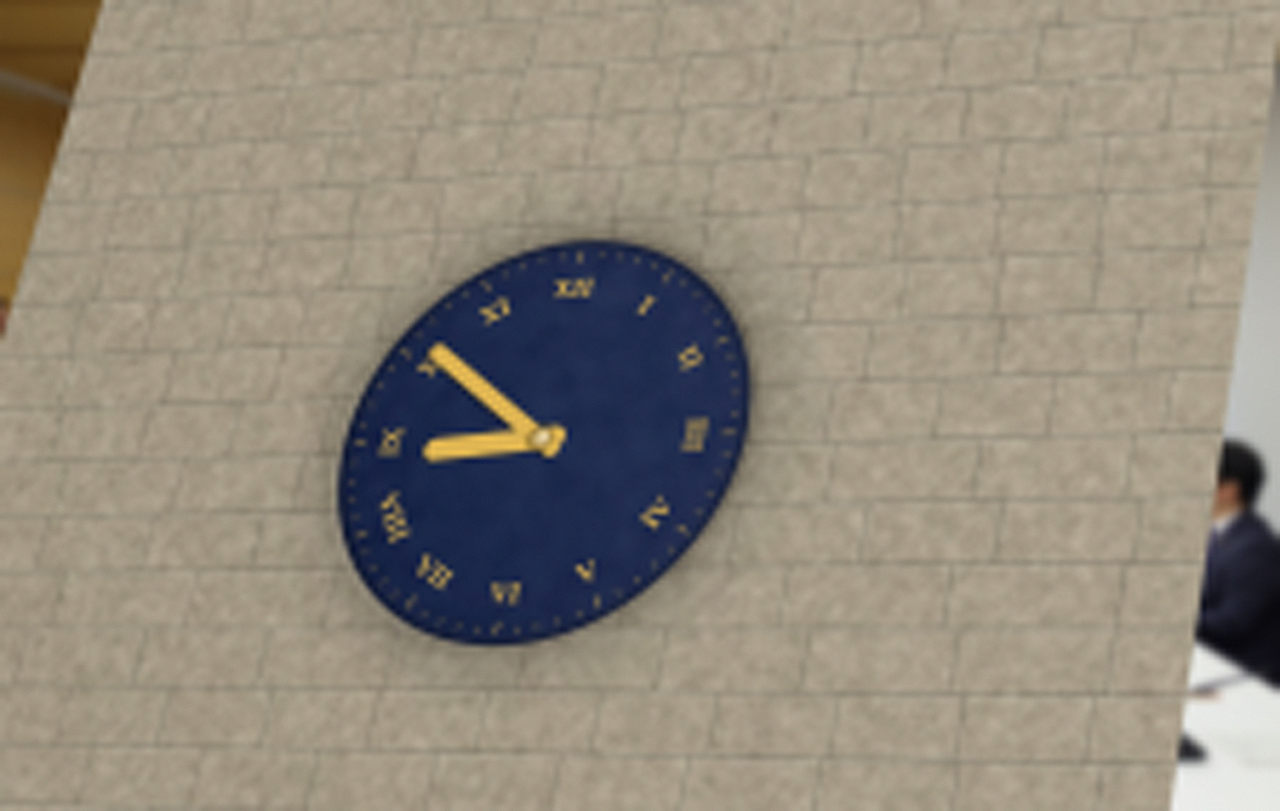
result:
{"hour": 8, "minute": 51}
